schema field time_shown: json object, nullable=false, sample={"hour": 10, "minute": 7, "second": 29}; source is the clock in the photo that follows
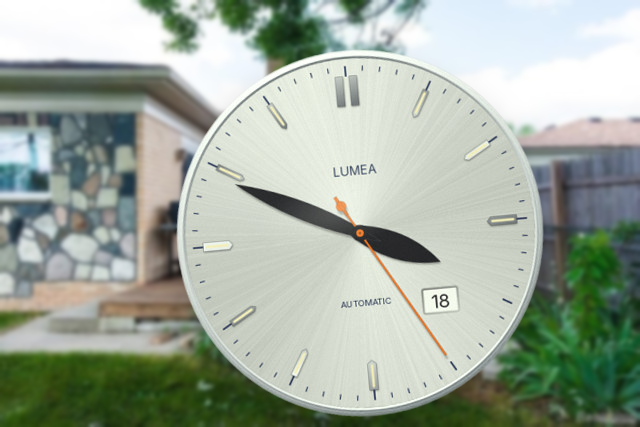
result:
{"hour": 3, "minute": 49, "second": 25}
